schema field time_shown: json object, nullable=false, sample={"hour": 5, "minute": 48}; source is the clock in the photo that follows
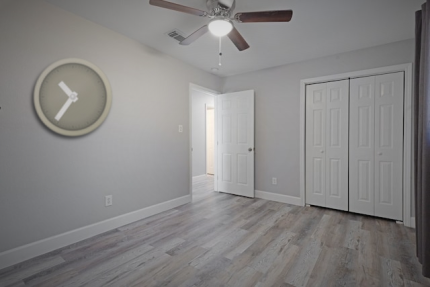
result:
{"hour": 10, "minute": 36}
